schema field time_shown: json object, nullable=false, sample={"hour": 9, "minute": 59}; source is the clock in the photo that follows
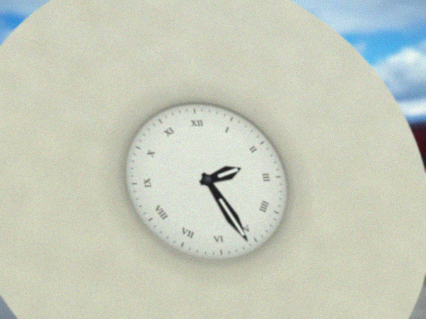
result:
{"hour": 2, "minute": 26}
